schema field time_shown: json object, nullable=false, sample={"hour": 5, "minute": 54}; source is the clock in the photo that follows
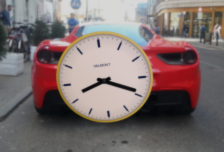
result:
{"hour": 8, "minute": 19}
